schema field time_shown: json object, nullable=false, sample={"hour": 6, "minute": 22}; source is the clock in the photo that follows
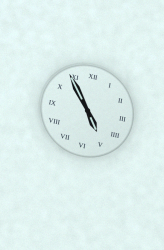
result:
{"hour": 4, "minute": 54}
